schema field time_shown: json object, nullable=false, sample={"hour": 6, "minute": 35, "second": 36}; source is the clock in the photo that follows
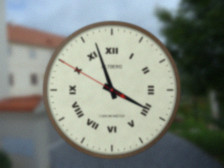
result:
{"hour": 3, "minute": 56, "second": 50}
